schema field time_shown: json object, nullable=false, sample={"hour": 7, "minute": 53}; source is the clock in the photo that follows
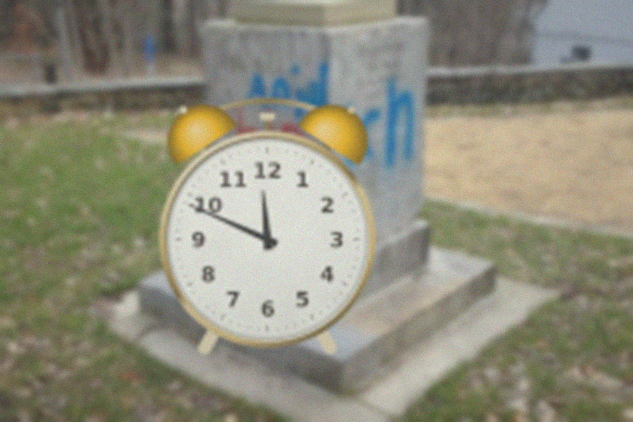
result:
{"hour": 11, "minute": 49}
